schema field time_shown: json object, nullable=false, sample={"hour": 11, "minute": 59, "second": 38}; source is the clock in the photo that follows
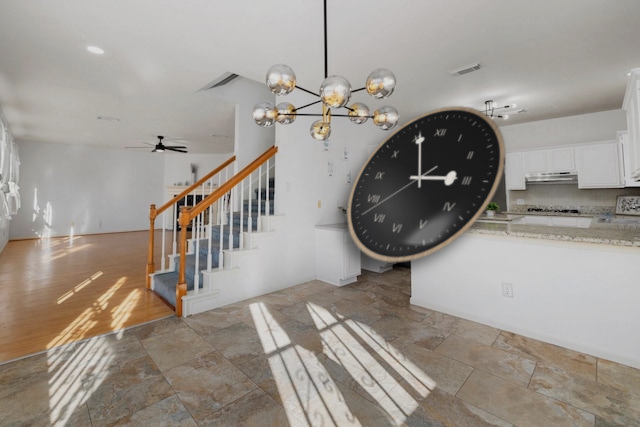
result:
{"hour": 2, "minute": 55, "second": 38}
